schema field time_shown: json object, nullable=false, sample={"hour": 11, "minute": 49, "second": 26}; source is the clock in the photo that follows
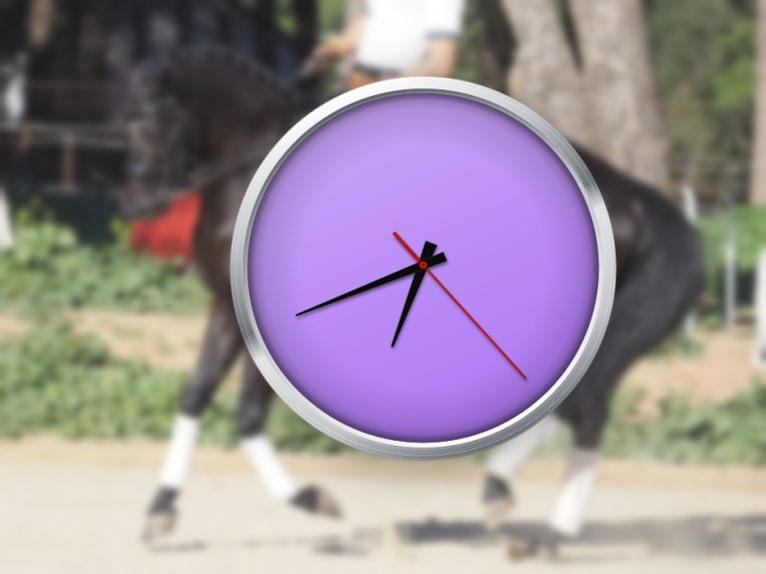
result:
{"hour": 6, "minute": 41, "second": 23}
